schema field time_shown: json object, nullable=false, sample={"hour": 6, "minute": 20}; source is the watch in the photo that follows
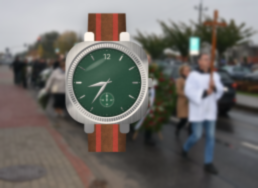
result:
{"hour": 8, "minute": 36}
